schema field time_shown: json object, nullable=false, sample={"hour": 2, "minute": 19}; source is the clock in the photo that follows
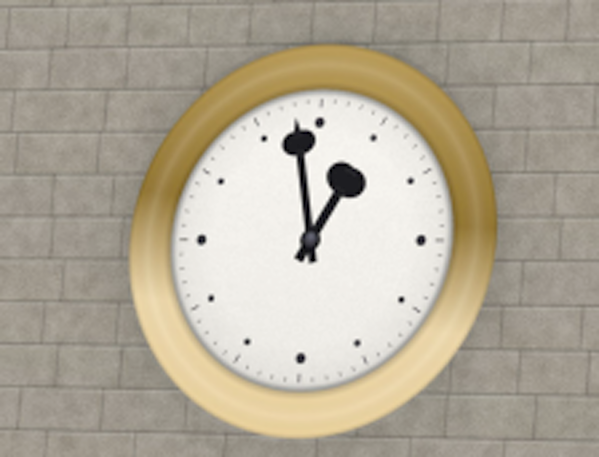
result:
{"hour": 12, "minute": 58}
